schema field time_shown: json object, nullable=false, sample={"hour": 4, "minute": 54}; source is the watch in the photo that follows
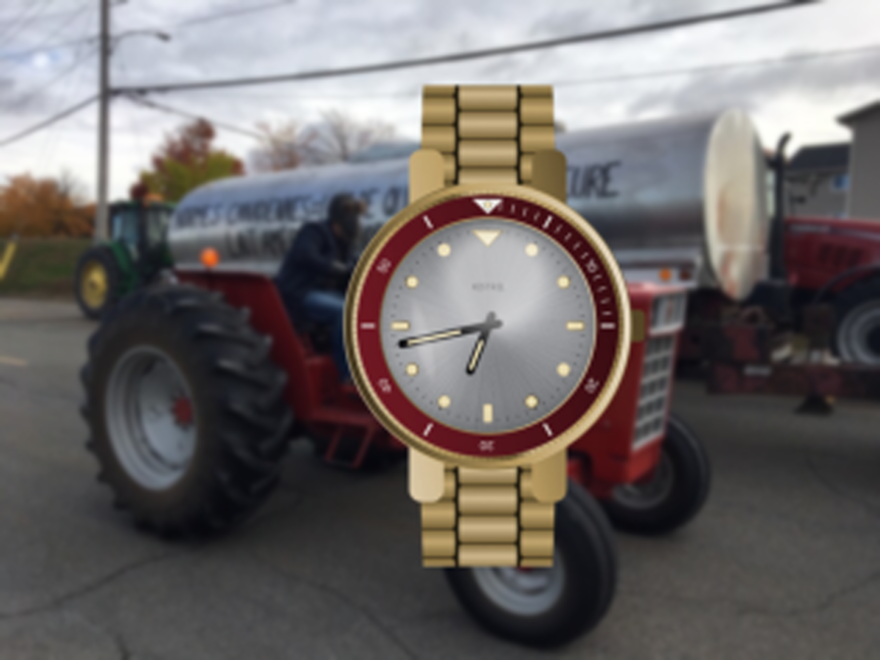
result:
{"hour": 6, "minute": 43}
